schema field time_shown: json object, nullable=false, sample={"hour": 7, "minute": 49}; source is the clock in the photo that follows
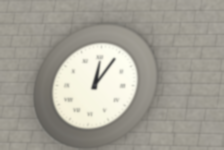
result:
{"hour": 12, "minute": 5}
